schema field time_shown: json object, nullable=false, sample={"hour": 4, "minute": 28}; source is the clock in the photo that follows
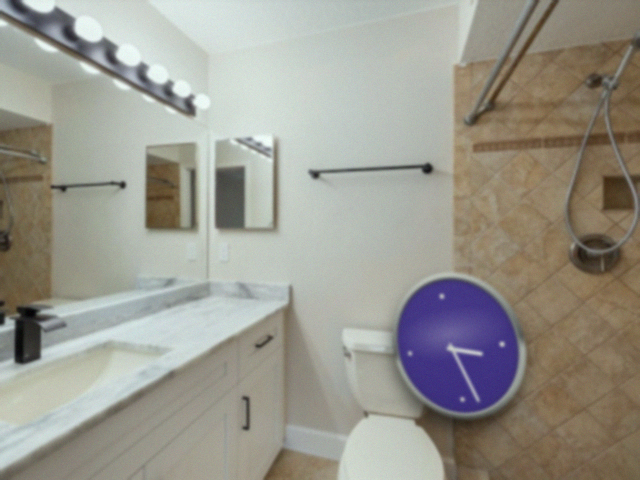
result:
{"hour": 3, "minute": 27}
